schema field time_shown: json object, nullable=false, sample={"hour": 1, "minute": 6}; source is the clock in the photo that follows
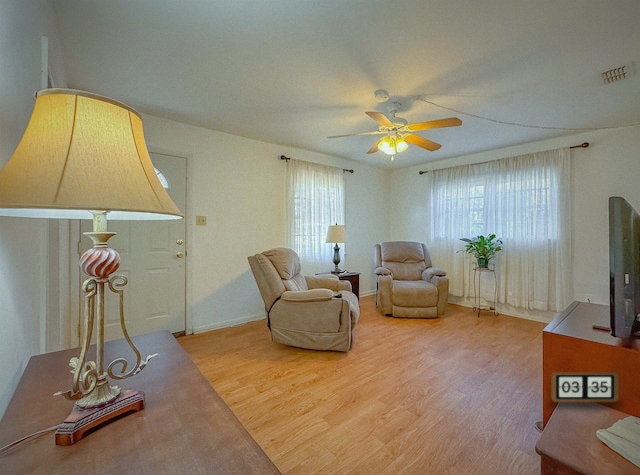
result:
{"hour": 3, "minute": 35}
